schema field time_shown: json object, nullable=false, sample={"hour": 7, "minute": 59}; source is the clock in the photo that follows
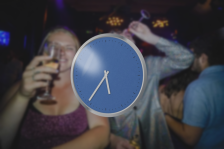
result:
{"hour": 5, "minute": 36}
